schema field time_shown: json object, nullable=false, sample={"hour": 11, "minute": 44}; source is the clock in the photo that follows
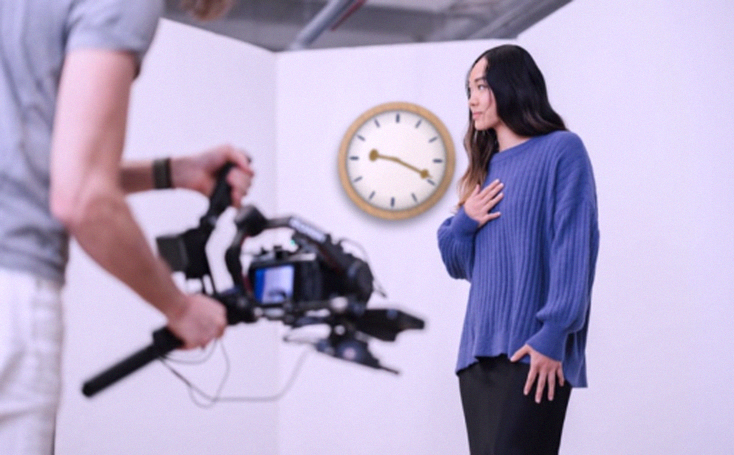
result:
{"hour": 9, "minute": 19}
